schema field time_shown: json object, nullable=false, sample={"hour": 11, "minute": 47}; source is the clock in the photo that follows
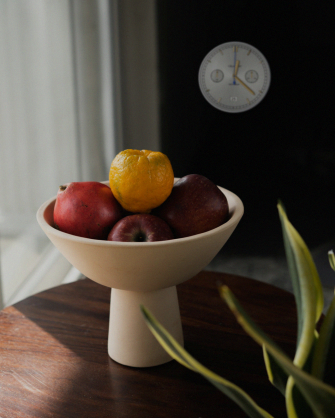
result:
{"hour": 12, "minute": 22}
